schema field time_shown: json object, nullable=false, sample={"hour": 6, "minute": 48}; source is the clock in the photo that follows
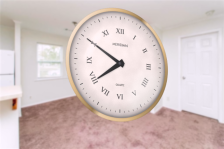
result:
{"hour": 7, "minute": 50}
